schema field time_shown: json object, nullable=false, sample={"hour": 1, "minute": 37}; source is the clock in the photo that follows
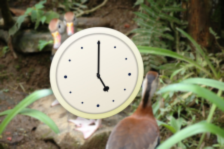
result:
{"hour": 5, "minute": 0}
